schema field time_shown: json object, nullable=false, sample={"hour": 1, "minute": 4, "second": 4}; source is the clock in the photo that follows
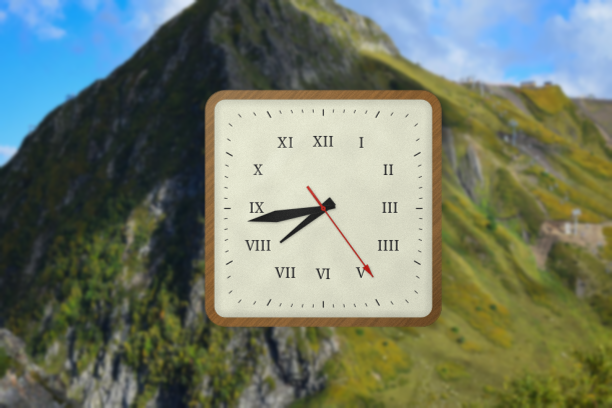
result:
{"hour": 7, "minute": 43, "second": 24}
